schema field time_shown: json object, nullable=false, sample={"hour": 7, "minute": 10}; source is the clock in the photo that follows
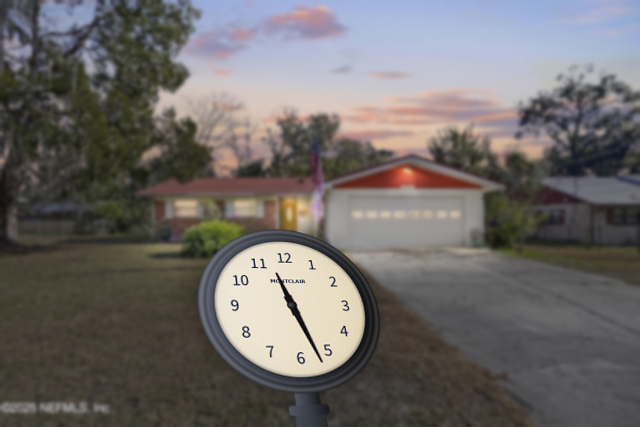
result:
{"hour": 11, "minute": 27}
